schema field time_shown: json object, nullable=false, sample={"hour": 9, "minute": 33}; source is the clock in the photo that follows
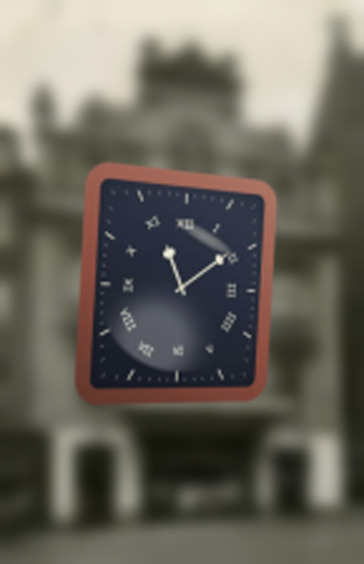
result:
{"hour": 11, "minute": 9}
